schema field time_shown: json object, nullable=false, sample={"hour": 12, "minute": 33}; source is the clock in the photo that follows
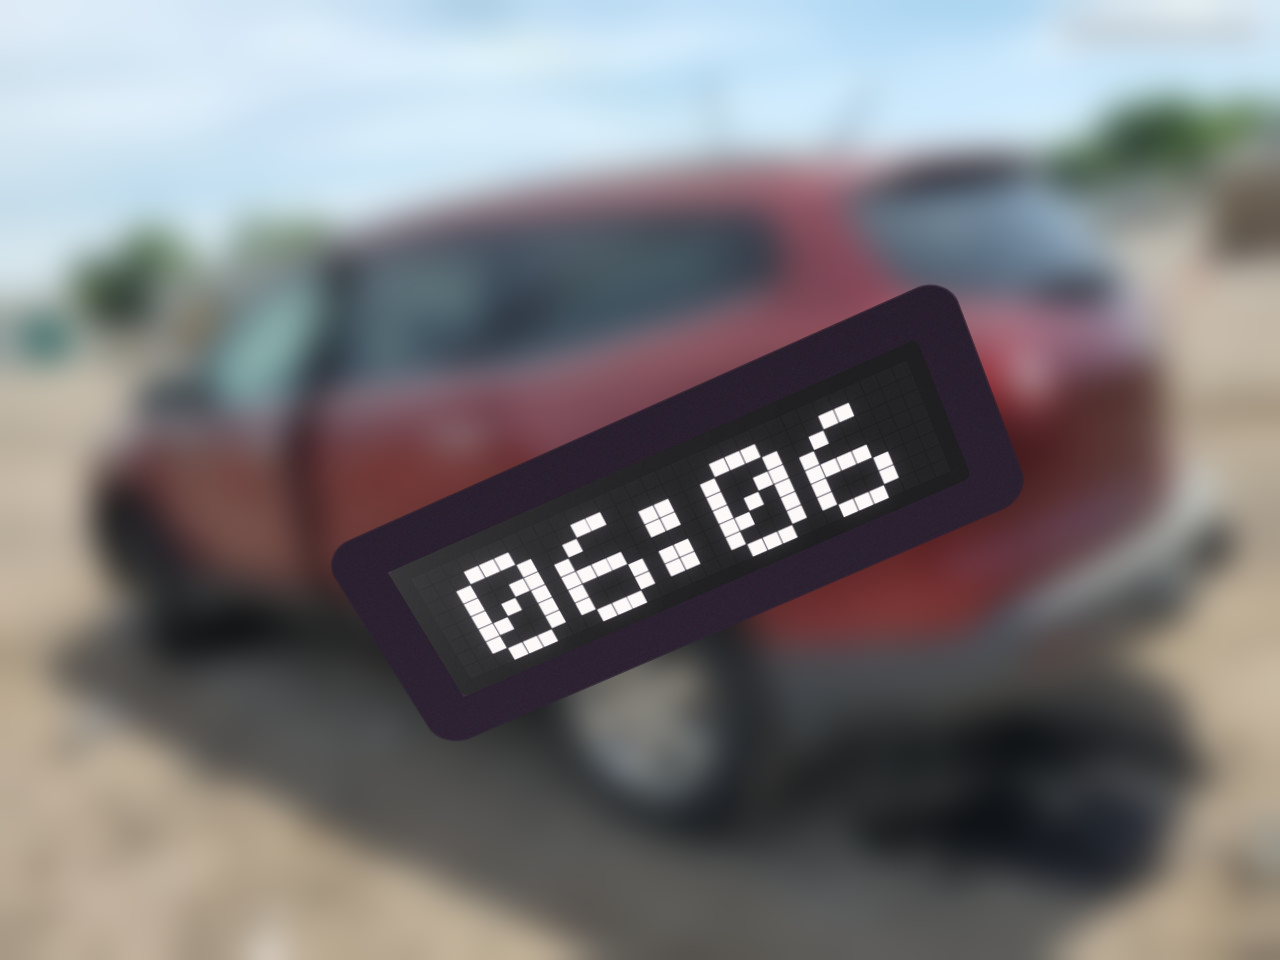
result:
{"hour": 6, "minute": 6}
